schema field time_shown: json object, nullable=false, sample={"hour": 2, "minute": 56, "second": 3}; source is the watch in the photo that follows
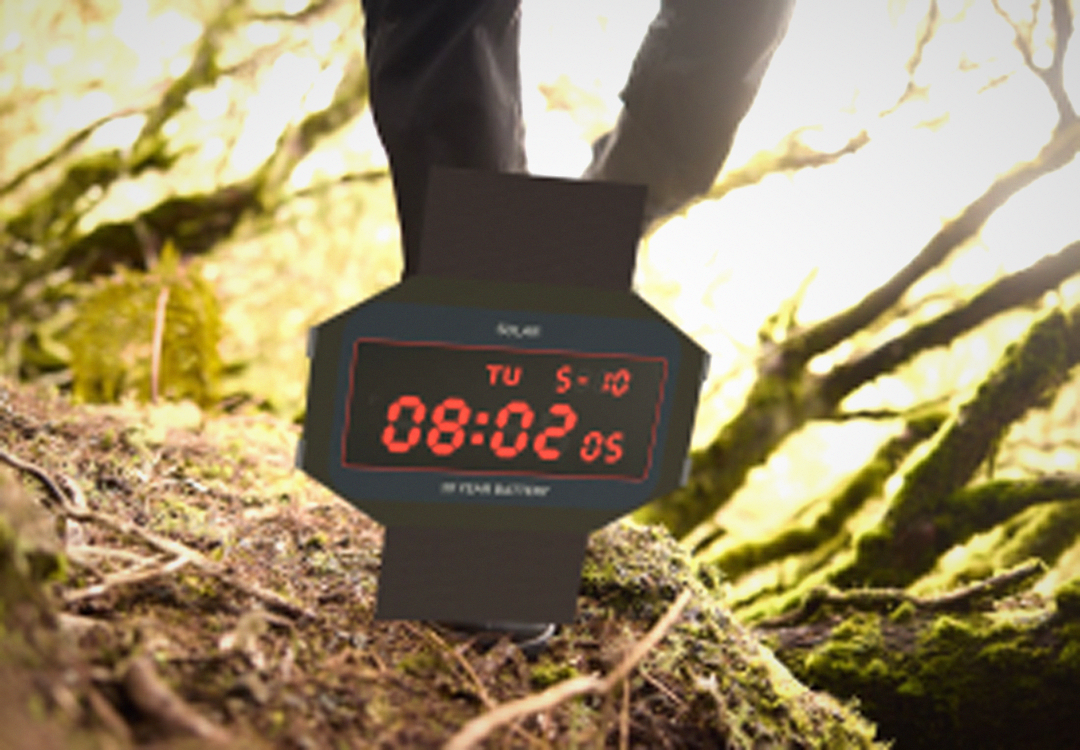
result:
{"hour": 8, "minute": 2, "second": 5}
